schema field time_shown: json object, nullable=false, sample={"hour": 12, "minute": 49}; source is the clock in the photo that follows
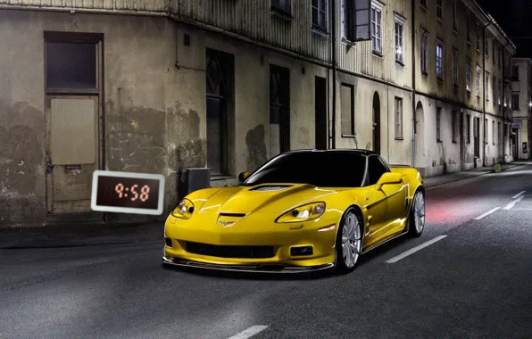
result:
{"hour": 9, "minute": 58}
